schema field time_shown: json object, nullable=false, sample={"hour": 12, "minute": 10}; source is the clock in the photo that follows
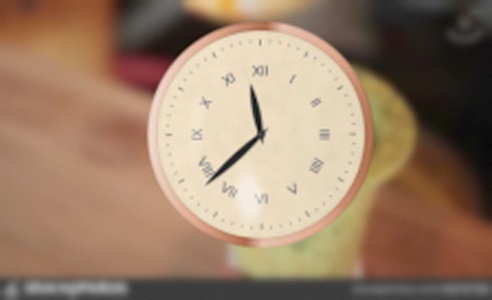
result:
{"hour": 11, "minute": 38}
